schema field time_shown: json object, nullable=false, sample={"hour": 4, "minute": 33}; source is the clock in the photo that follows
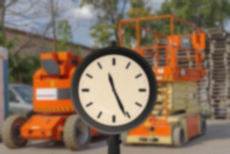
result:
{"hour": 11, "minute": 26}
